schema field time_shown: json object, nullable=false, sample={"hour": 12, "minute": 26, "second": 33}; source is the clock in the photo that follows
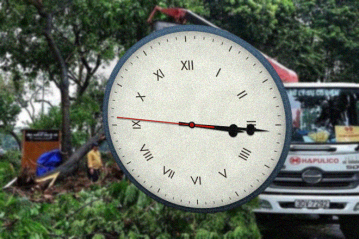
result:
{"hour": 3, "minute": 15, "second": 46}
